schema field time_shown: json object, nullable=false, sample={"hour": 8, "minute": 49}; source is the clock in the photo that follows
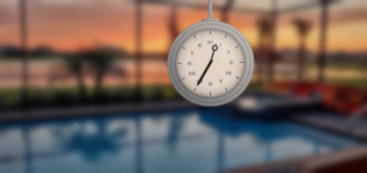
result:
{"hour": 12, "minute": 35}
